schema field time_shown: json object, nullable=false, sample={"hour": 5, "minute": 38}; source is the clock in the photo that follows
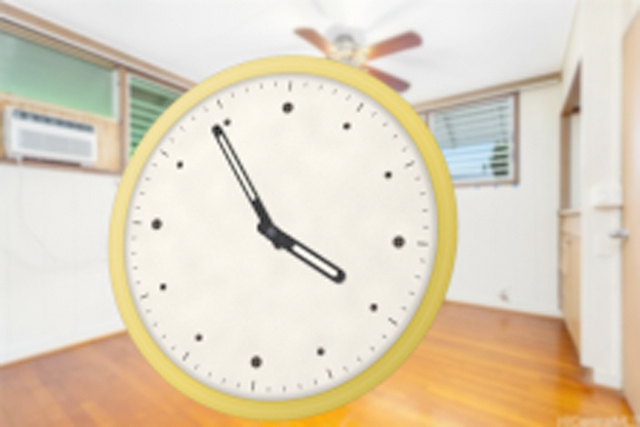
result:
{"hour": 3, "minute": 54}
